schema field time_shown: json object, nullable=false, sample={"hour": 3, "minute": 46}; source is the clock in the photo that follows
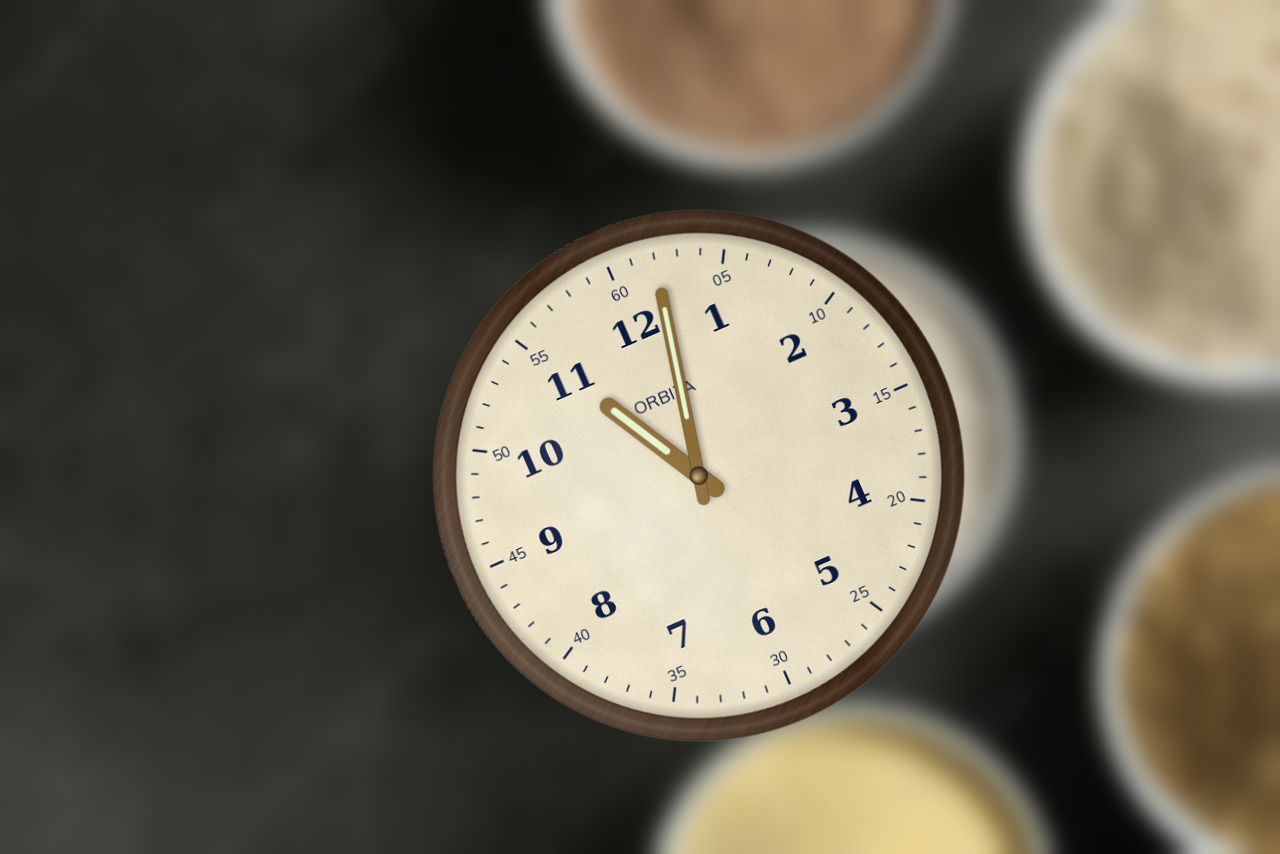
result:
{"hour": 11, "minute": 2}
